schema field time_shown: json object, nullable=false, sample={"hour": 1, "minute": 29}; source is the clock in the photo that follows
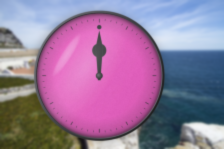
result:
{"hour": 12, "minute": 0}
